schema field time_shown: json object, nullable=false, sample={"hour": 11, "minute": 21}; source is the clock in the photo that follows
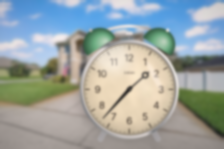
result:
{"hour": 1, "minute": 37}
